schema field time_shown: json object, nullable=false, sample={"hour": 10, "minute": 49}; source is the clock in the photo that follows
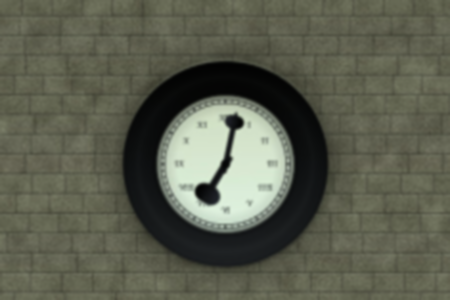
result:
{"hour": 7, "minute": 2}
